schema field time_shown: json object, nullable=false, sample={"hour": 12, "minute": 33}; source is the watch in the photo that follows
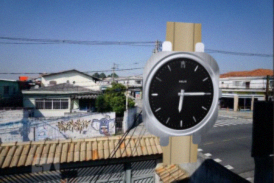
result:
{"hour": 6, "minute": 15}
